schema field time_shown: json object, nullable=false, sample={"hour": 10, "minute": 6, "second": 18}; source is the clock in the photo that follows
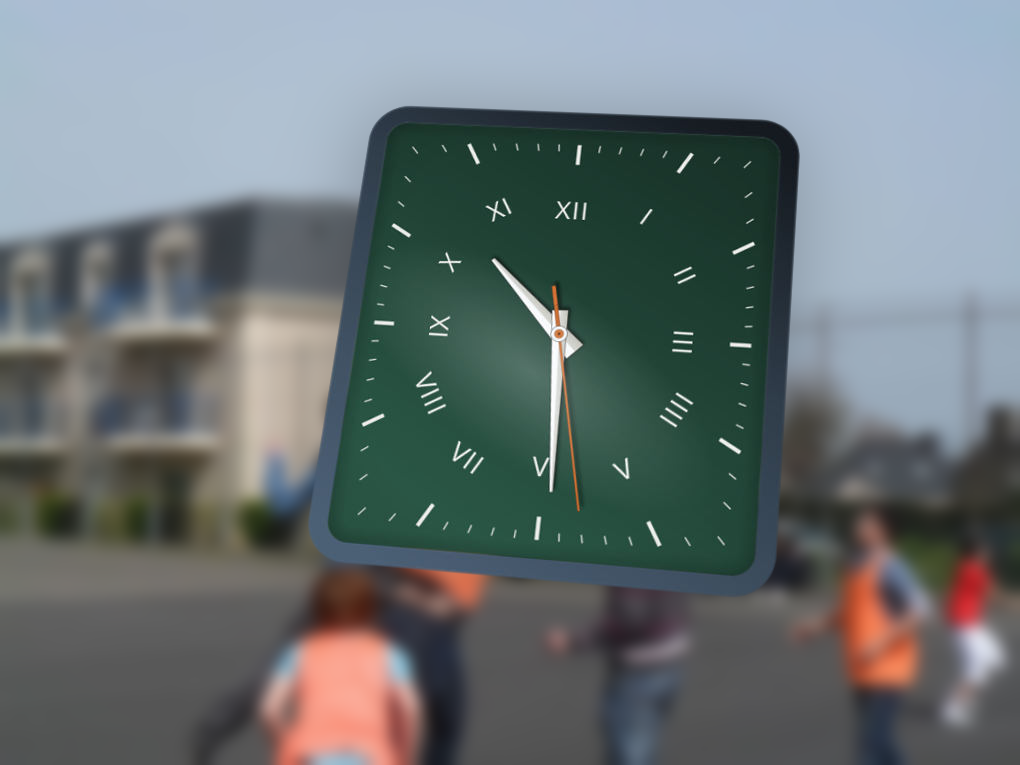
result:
{"hour": 10, "minute": 29, "second": 28}
